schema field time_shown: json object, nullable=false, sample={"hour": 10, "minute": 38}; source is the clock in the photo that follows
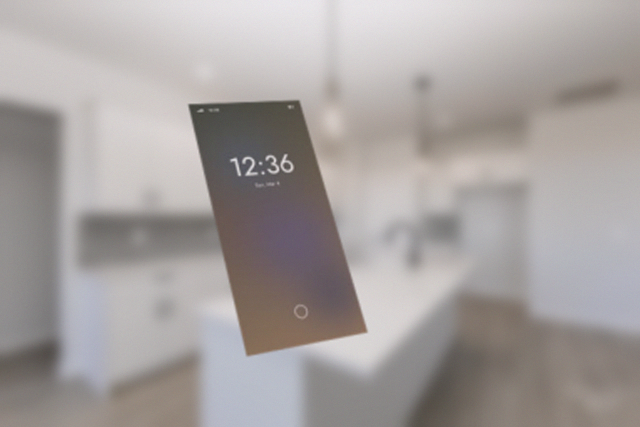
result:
{"hour": 12, "minute": 36}
